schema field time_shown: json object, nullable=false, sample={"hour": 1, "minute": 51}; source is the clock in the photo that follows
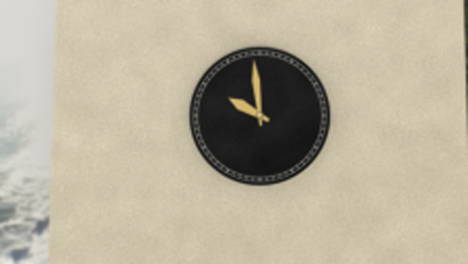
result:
{"hour": 9, "minute": 59}
